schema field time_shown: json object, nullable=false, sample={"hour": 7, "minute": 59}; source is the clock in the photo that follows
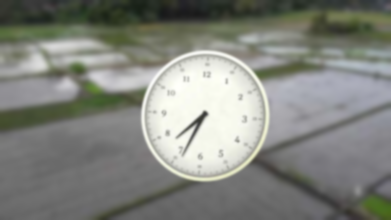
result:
{"hour": 7, "minute": 34}
